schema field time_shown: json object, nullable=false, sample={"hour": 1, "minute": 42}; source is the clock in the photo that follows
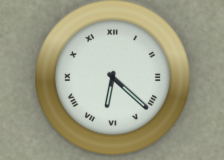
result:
{"hour": 6, "minute": 22}
